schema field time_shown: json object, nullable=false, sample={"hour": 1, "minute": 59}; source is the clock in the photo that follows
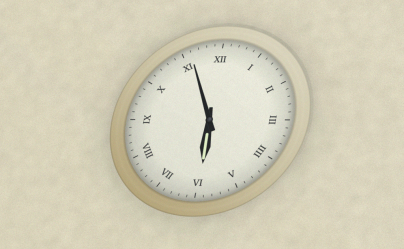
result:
{"hour": 5, "minute": 56}
